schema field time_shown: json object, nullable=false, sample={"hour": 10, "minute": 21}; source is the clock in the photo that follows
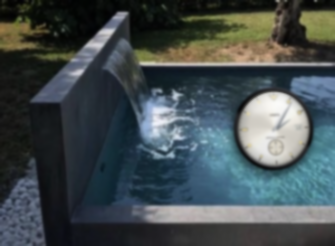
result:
{"hour": 2, "minute": 6}
